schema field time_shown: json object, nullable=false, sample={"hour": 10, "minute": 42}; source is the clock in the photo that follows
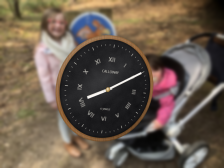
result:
{"hour": 8, "minute": 10}
